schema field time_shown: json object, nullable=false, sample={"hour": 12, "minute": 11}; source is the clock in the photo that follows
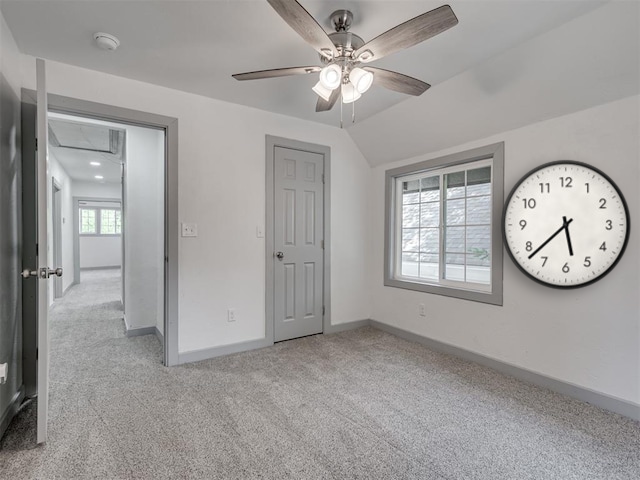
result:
{"hour": 5, "minute": 38}
